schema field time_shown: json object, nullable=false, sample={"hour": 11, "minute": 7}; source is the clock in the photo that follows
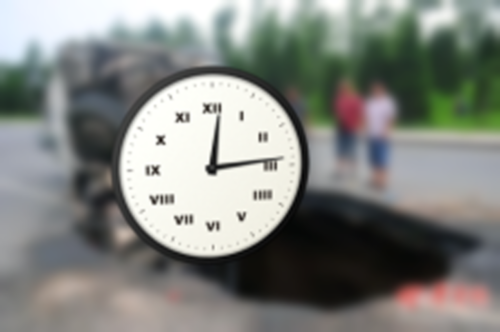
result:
{"hour": 12, "minute": 14}
